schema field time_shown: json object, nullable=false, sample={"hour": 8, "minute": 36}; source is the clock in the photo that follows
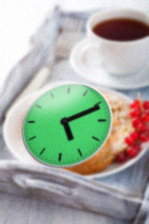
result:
{"hour": 5, "minute": 11}
